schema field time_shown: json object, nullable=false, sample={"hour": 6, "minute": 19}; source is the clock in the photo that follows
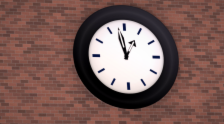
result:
{"hour": 12, "minute": 58}
